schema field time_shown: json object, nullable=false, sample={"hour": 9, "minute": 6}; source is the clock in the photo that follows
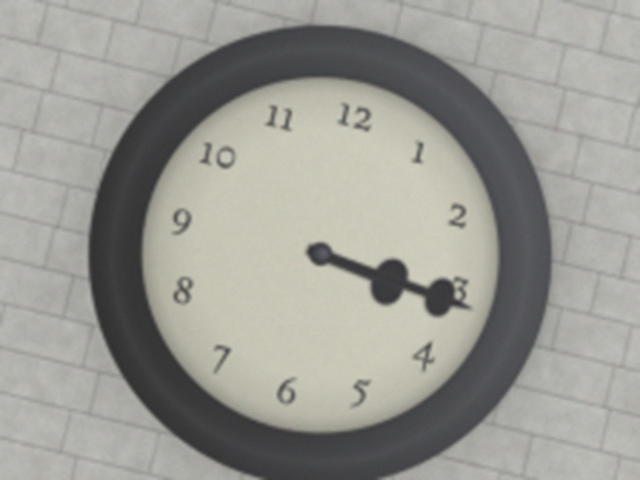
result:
{"hour": 3, "minute": 16}
